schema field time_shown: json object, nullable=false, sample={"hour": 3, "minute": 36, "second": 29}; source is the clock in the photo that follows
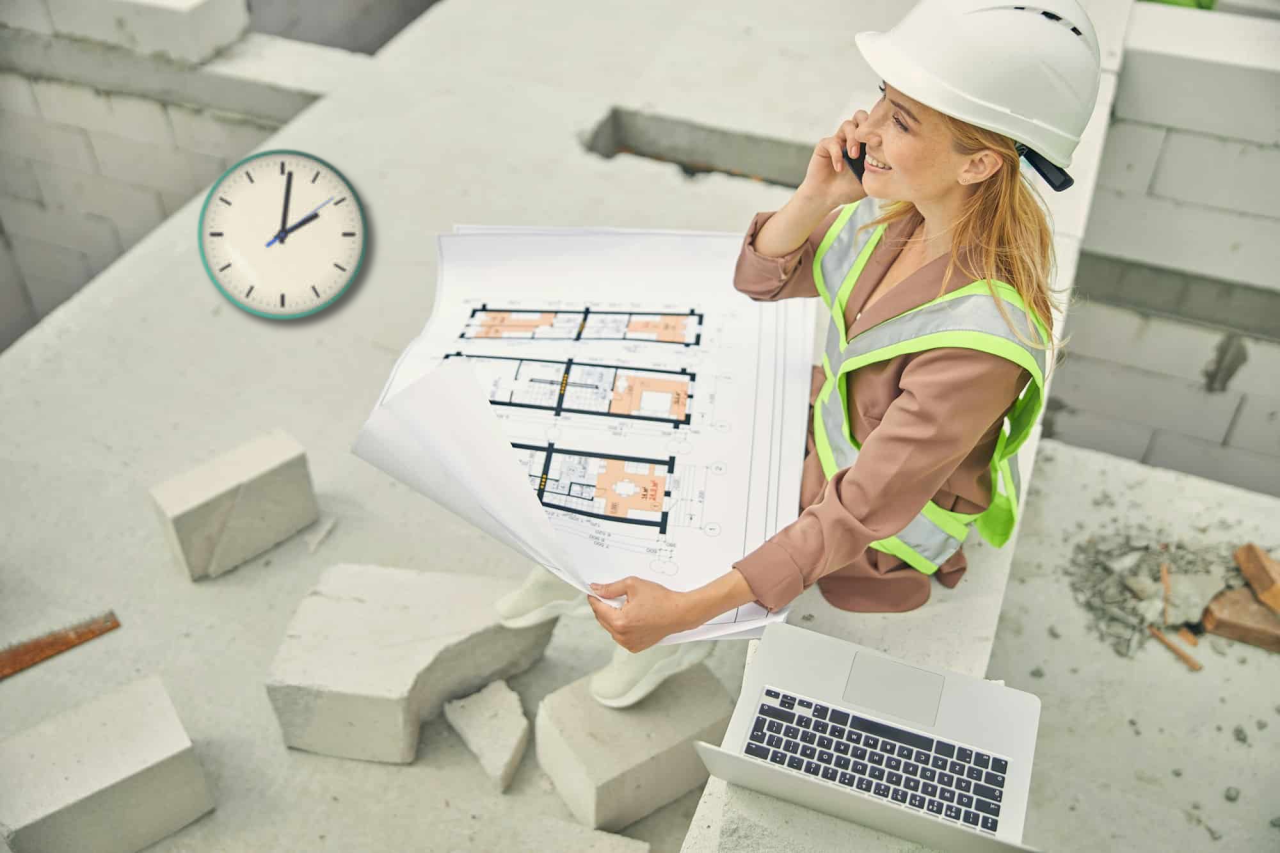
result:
{"hour": 2, "minute": 1, "second": 9}
